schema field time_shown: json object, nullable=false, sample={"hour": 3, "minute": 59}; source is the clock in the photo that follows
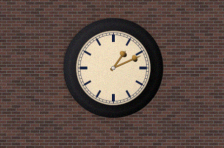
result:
{"hour": 1, "minute": 11}
